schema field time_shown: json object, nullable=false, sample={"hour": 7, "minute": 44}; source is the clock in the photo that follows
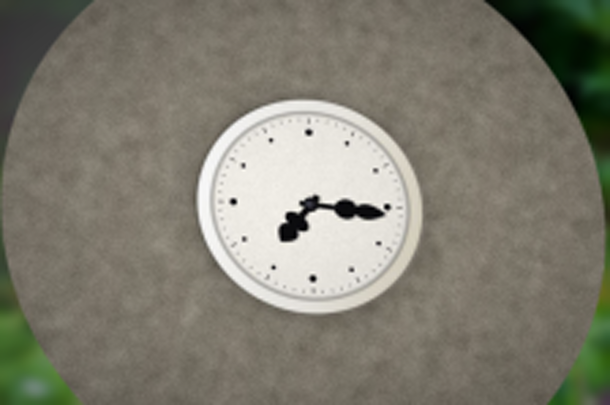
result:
{"hour": 7, "minute": 16}
